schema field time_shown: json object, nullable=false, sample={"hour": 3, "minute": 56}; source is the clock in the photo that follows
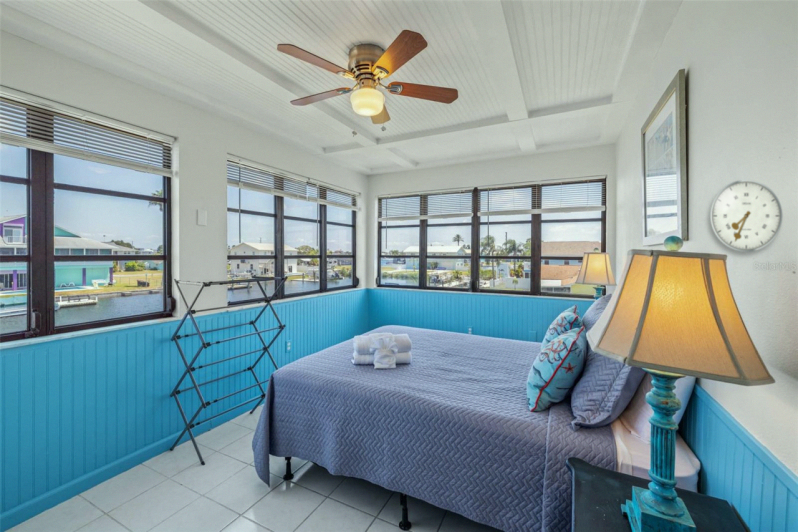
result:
{"hour": 7, "minute": 34}
